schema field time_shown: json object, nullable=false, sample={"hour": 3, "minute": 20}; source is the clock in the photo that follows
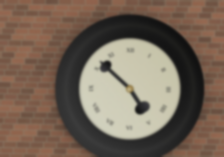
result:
{"hour": 4, "minute": 52}
